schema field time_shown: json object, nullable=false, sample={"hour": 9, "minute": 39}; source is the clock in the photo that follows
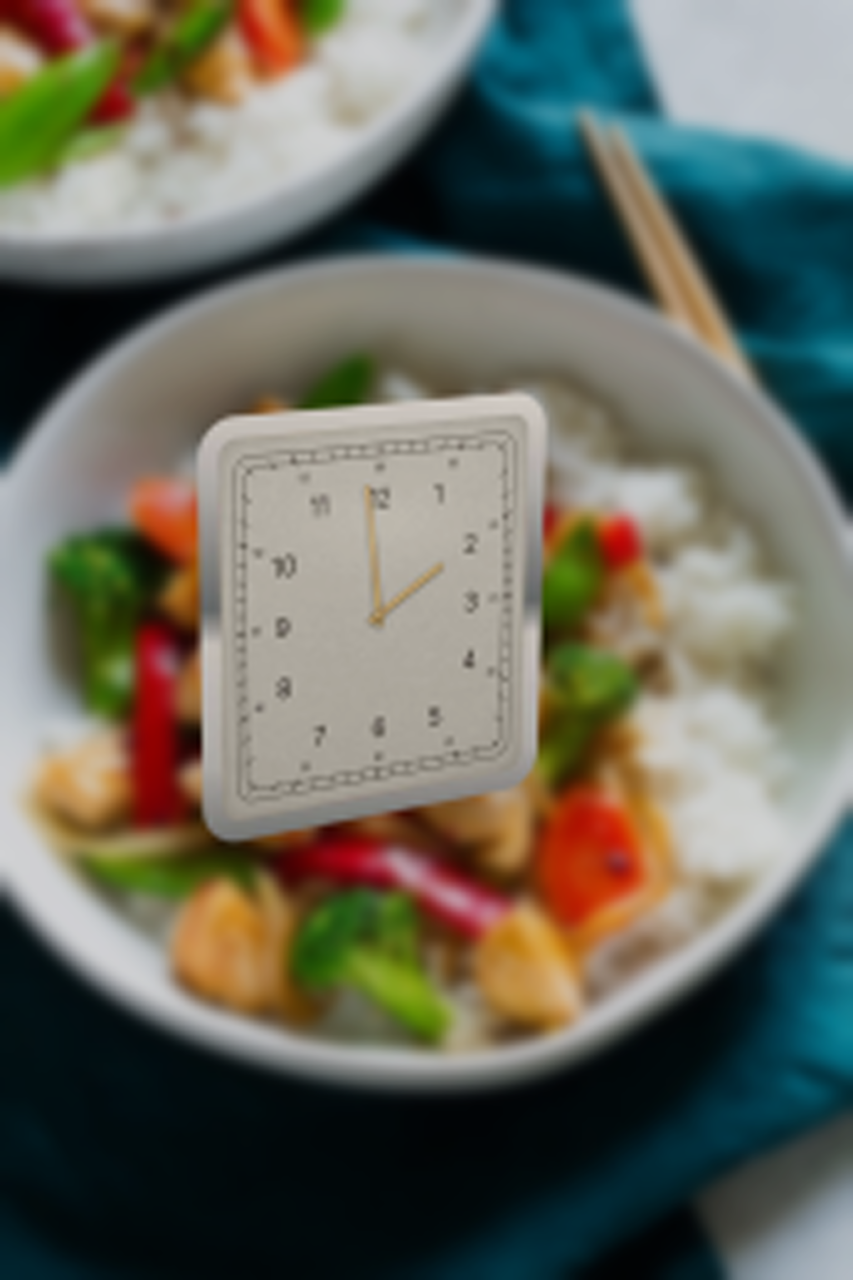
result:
{"hour": 1, "minute": 59}
